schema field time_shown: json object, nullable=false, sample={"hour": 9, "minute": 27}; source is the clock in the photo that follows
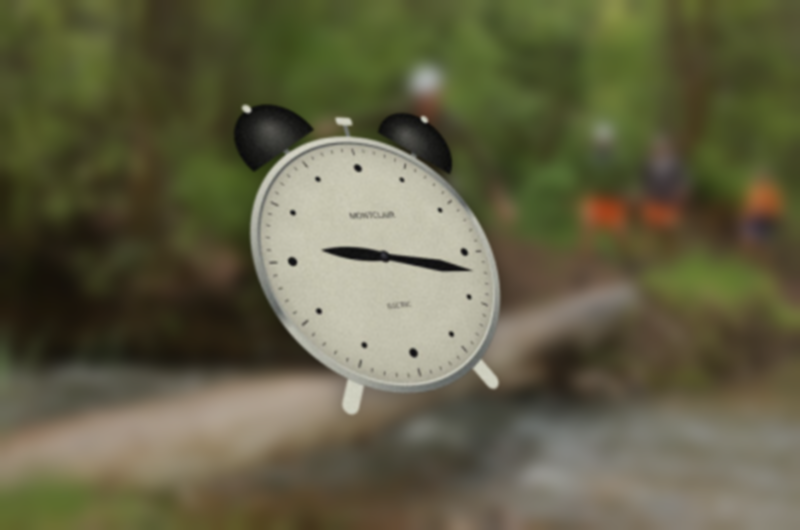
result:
{"hour": 9, "minute": 17}
